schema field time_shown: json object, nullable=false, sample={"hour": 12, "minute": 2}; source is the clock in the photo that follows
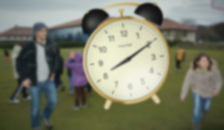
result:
{"hour": 8, "minute": 10}
